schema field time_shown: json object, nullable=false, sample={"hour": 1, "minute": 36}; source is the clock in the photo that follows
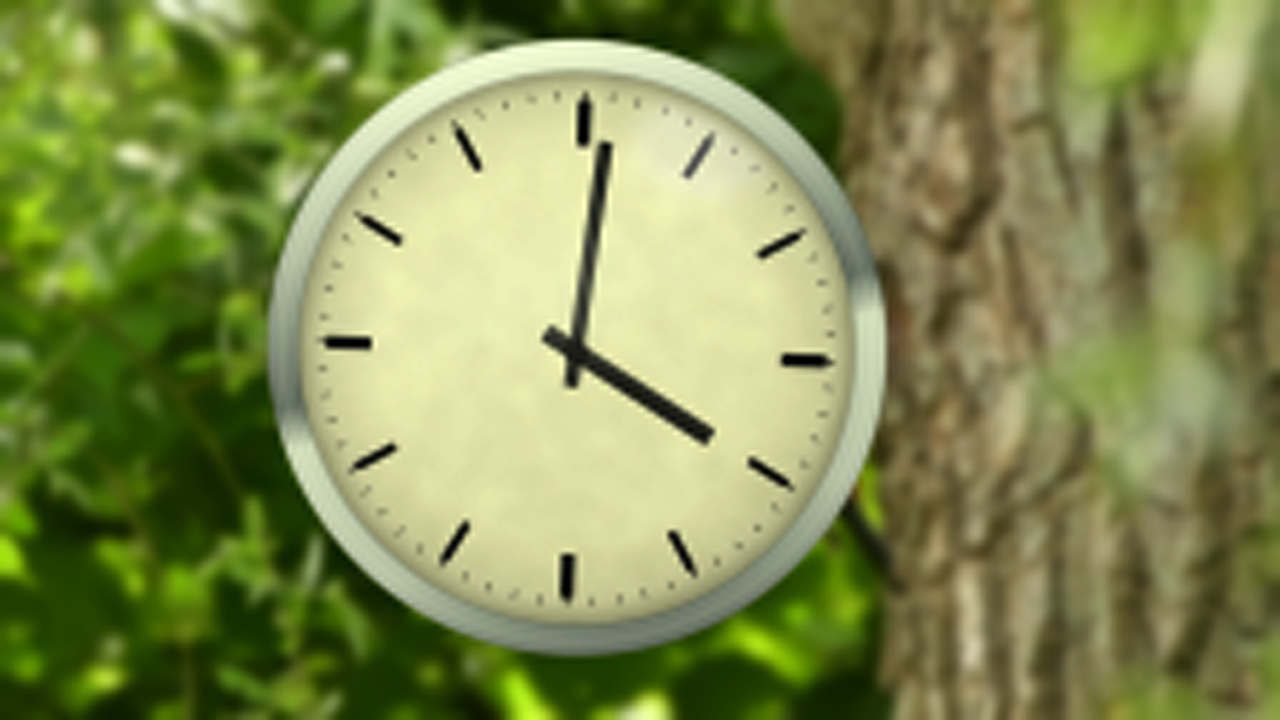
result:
{"hour": 4, "minute": 1}
